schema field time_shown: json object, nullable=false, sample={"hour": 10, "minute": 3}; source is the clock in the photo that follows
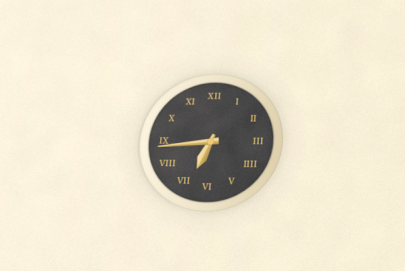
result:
{"hour": 6, "minute": 44}
